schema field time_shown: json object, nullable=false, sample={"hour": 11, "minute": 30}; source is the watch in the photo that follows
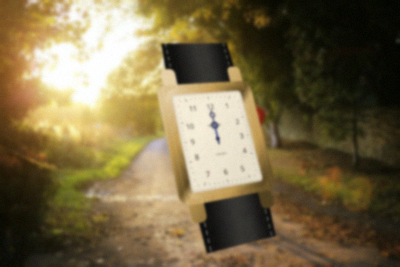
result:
{"hour": 12, "minute": 0}
